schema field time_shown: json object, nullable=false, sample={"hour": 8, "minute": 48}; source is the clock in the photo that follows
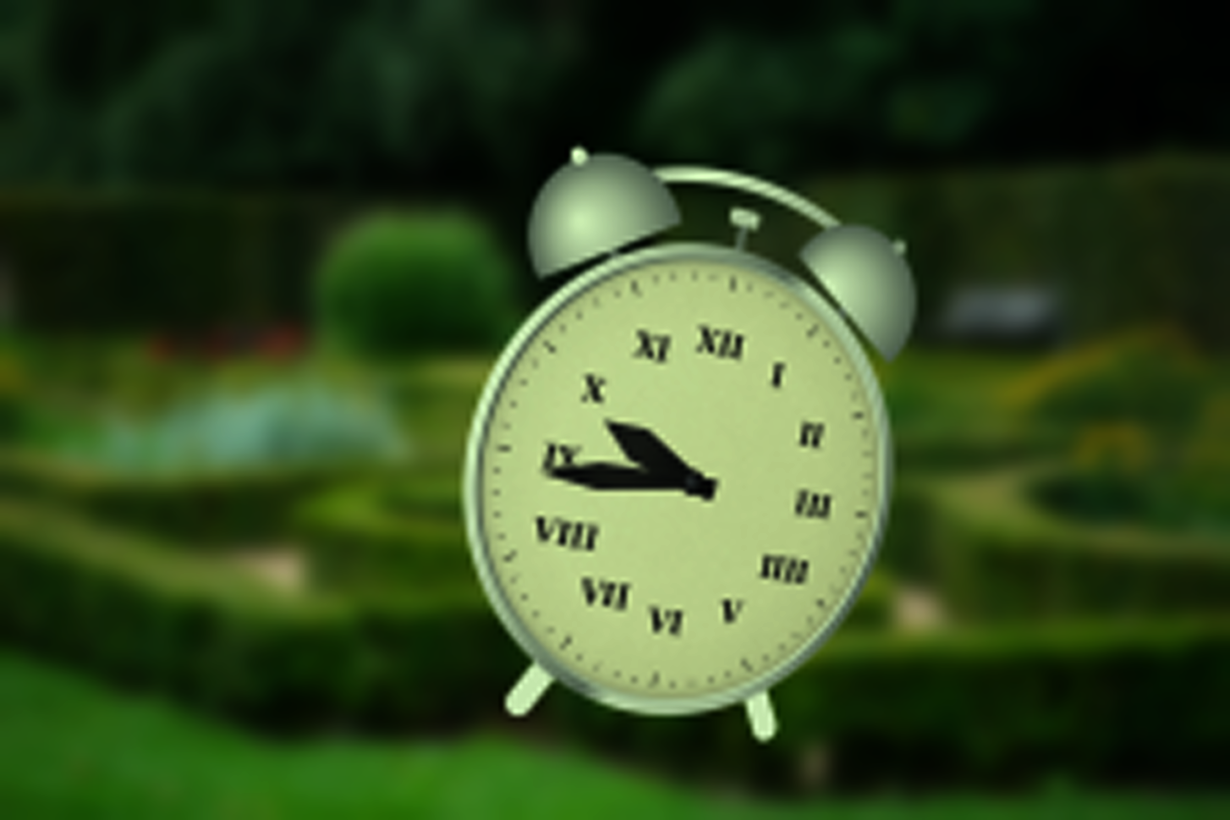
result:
{"hour": 9, "minute": 44}
